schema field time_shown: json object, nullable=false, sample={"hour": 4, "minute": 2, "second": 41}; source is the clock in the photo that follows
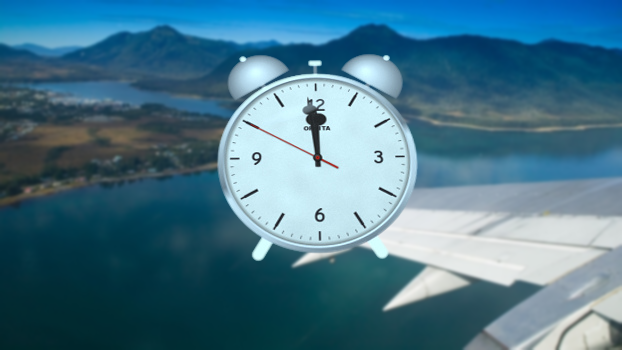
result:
{"hour": 11, "minute": 58, "second": 50}
